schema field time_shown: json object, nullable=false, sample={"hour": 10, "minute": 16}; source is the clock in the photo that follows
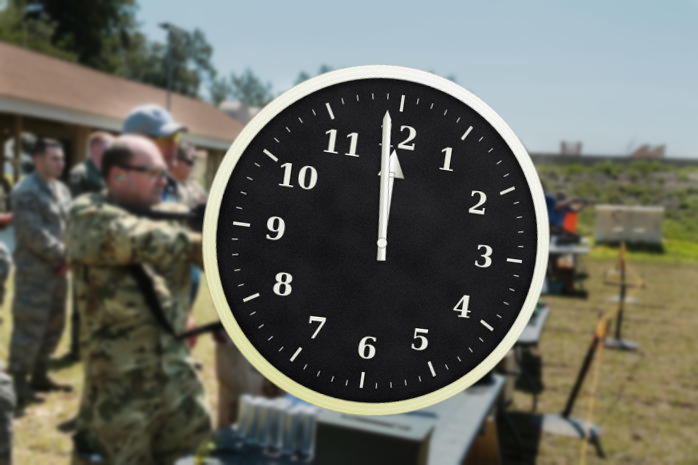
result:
{"hour": 11, "minute": 59}
